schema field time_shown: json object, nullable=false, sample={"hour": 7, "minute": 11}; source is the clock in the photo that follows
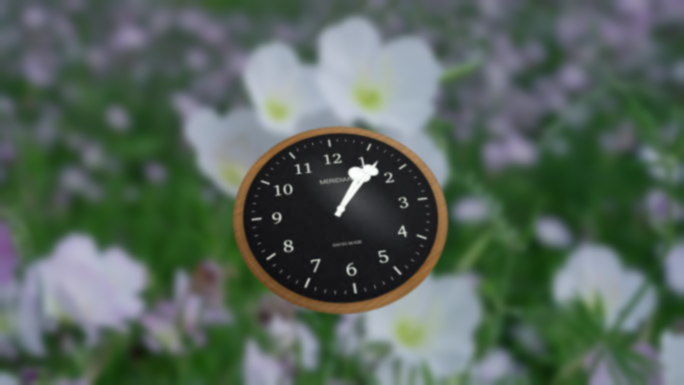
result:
{"hour": 1, "minute": 7}
